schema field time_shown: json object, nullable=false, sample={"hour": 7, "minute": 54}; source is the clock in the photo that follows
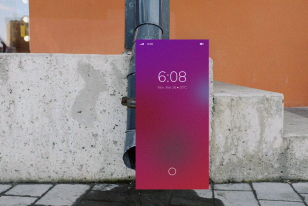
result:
{"hour": 6, "minute": 8}
